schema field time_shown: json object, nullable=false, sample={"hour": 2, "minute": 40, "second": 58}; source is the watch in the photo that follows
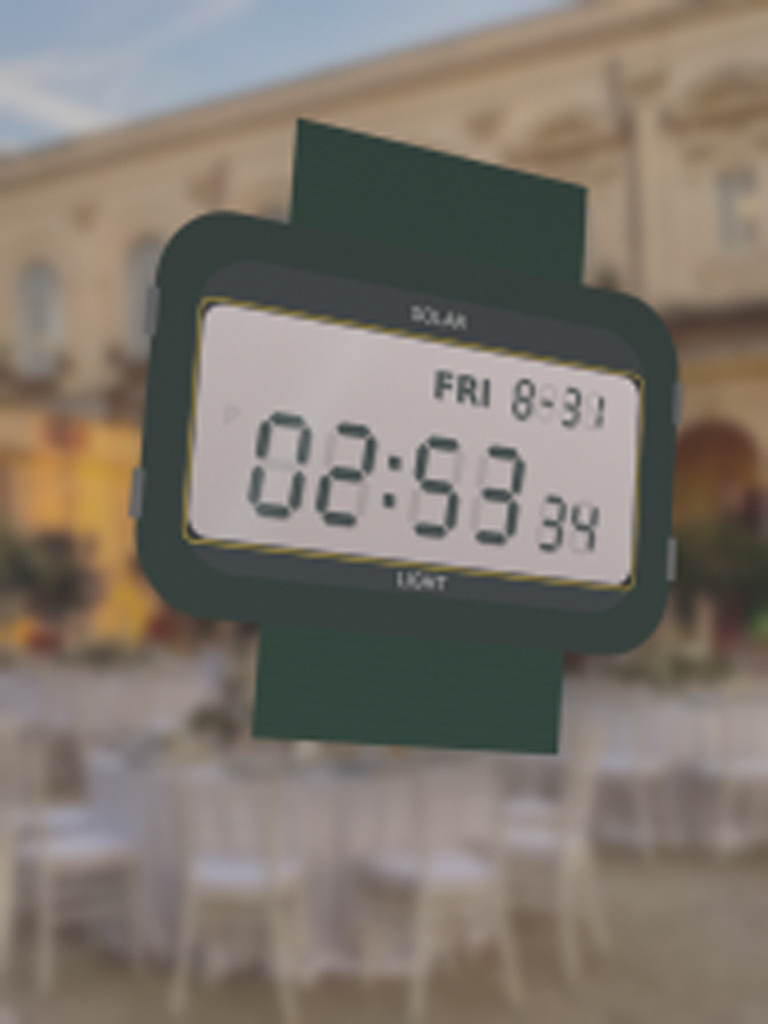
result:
{"hour": 2, "minute": 53, "second": 34}
